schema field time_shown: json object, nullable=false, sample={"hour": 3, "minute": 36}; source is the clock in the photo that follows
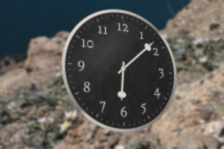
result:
{"hour": 6, "minute": 8}
